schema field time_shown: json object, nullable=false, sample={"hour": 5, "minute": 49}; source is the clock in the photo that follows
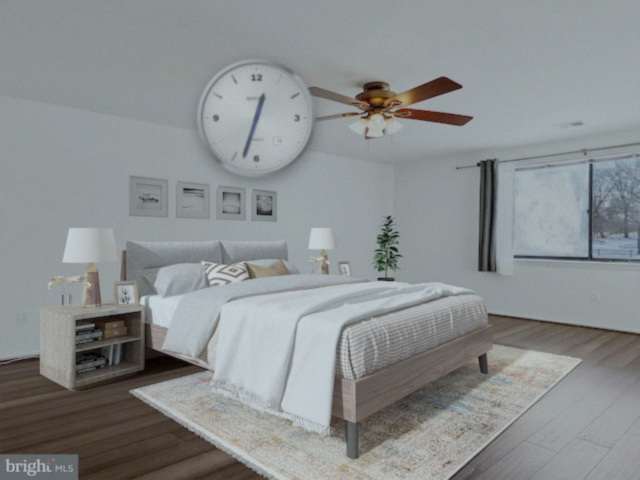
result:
{"hour": 12, "minute": 33}
